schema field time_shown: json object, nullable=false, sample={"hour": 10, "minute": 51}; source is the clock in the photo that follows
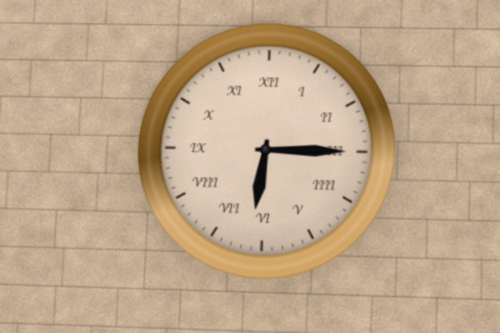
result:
{"hour": 6, "minute": 15}
